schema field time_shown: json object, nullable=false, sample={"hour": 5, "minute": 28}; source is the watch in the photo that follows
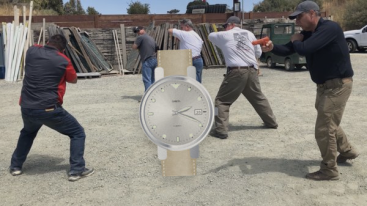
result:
{"hour": 2, "minute": 19}
